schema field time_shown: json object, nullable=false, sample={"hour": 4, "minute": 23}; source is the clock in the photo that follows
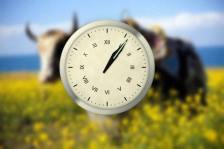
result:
{"hour": 1, "minute": 6}
